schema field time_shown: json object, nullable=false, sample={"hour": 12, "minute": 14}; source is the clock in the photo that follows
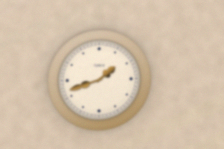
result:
{"hour": 1, "minute": 42}
